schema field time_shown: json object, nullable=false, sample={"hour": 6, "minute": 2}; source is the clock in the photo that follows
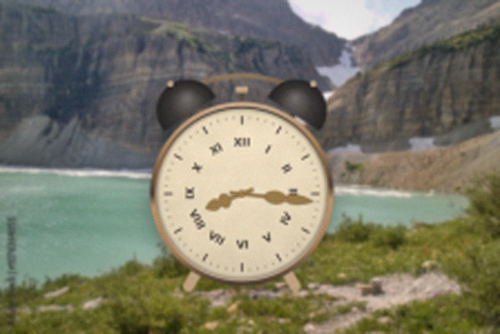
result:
{"hour": 8, "minute": 16}
